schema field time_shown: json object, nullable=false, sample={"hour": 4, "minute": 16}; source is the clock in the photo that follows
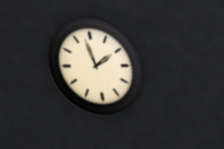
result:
{"hour": 1, "minute": 58}
